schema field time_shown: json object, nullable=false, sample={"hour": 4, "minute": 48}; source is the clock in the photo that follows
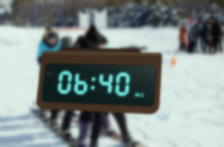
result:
{"hour": 6, "minute": 40}
